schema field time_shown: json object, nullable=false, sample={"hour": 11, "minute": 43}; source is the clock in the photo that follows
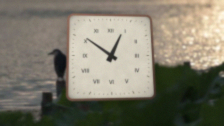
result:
{"hour": 12, "minute": 51}
